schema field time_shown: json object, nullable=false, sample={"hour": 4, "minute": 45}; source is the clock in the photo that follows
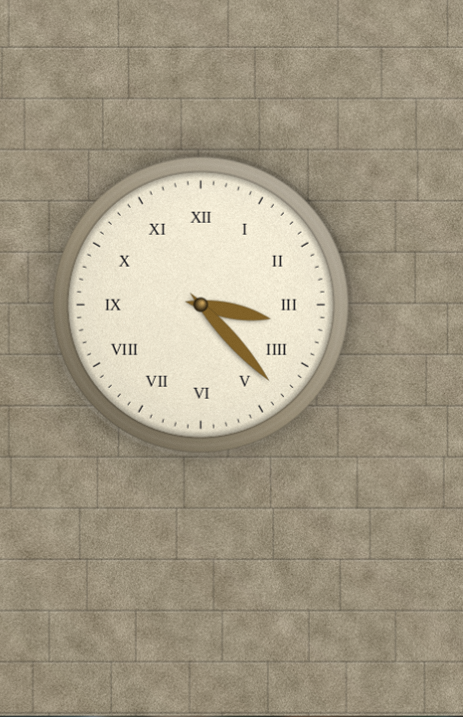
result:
{"hour": 3, "minute": 23}
